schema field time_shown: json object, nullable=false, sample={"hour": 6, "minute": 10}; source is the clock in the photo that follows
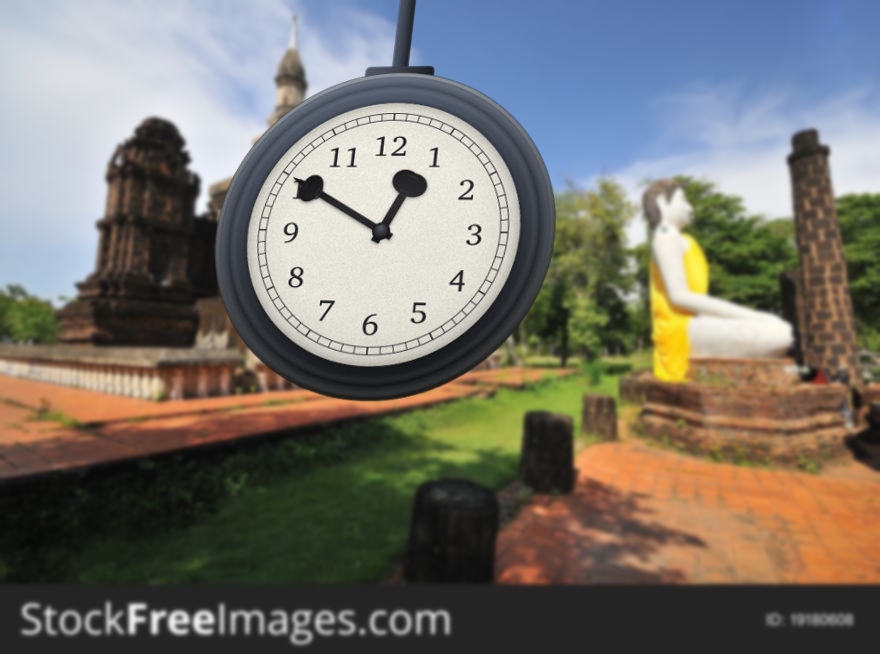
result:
{"hour": 12, "minute": 50}
